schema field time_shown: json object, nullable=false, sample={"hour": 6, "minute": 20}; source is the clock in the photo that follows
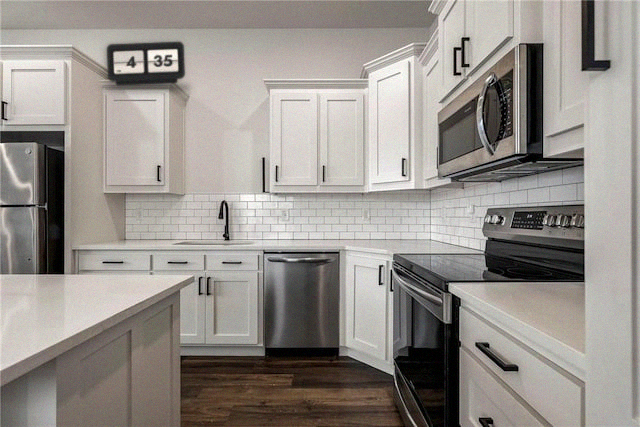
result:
{"hour": 4, "minute": 35}
